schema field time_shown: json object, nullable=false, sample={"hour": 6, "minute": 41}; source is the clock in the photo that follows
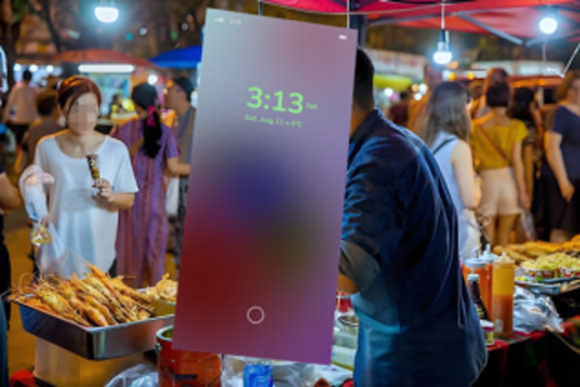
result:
{"hour": 3, "minute": 13}
